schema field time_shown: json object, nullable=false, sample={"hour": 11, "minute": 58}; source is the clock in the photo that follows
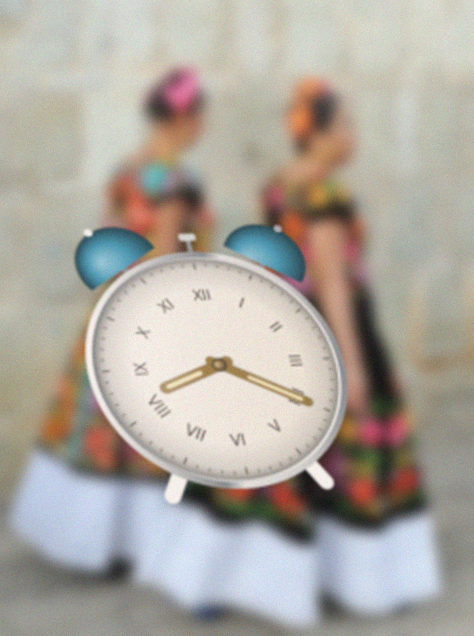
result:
{"hour": 8, "minute": 20}
